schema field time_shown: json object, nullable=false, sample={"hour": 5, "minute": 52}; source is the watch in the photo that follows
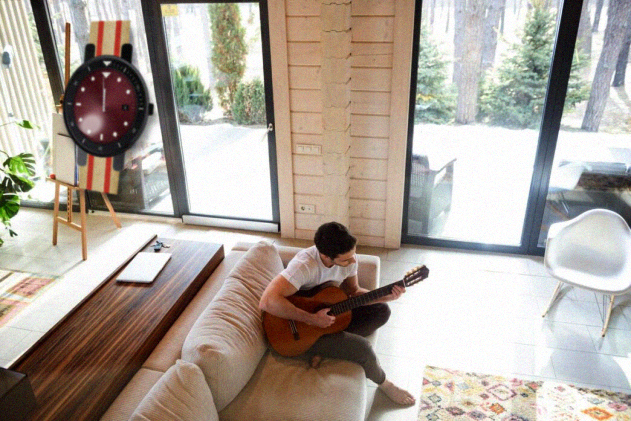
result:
{"hour": 11, "minute": 59}
